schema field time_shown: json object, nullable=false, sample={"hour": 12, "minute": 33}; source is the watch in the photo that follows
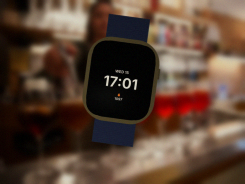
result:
{"hour": 17, "minute": 1}
